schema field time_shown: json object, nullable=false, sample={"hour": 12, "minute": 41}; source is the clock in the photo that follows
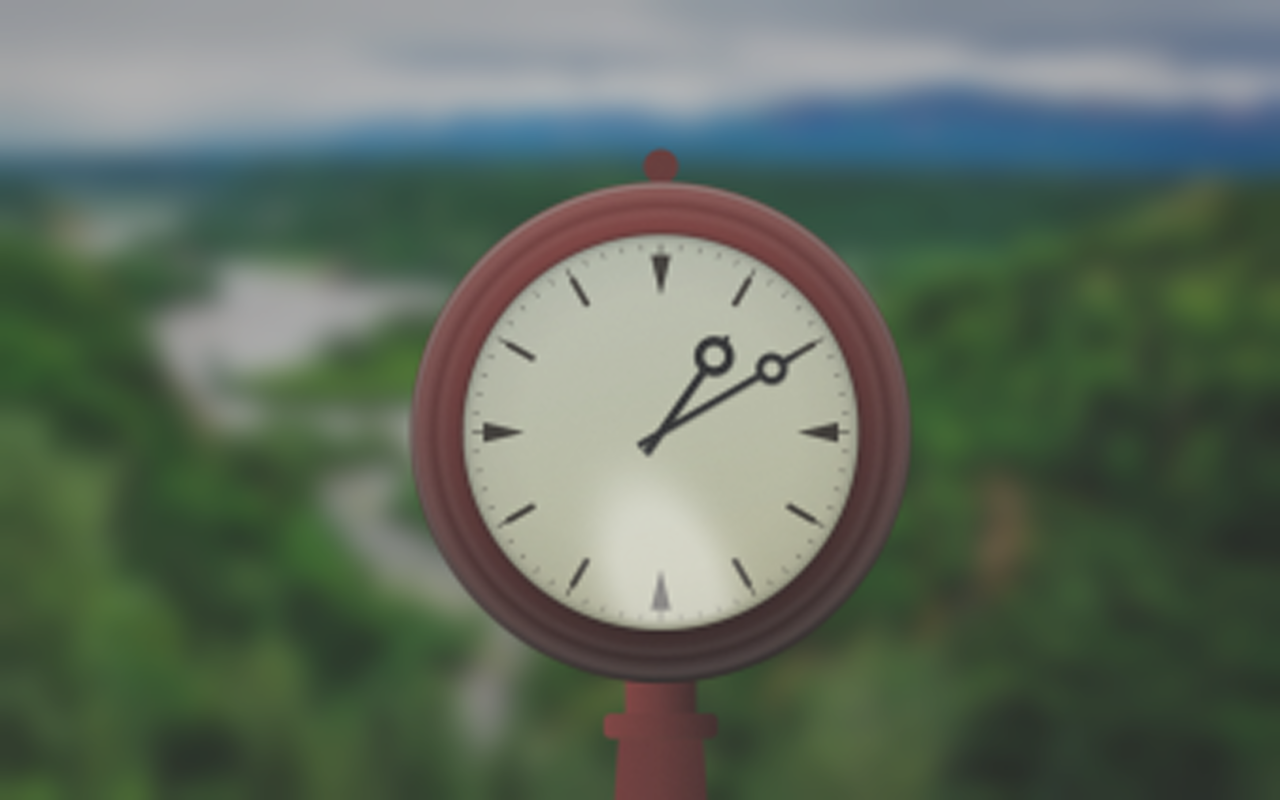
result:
{"hour": 1, "minute": 10}
